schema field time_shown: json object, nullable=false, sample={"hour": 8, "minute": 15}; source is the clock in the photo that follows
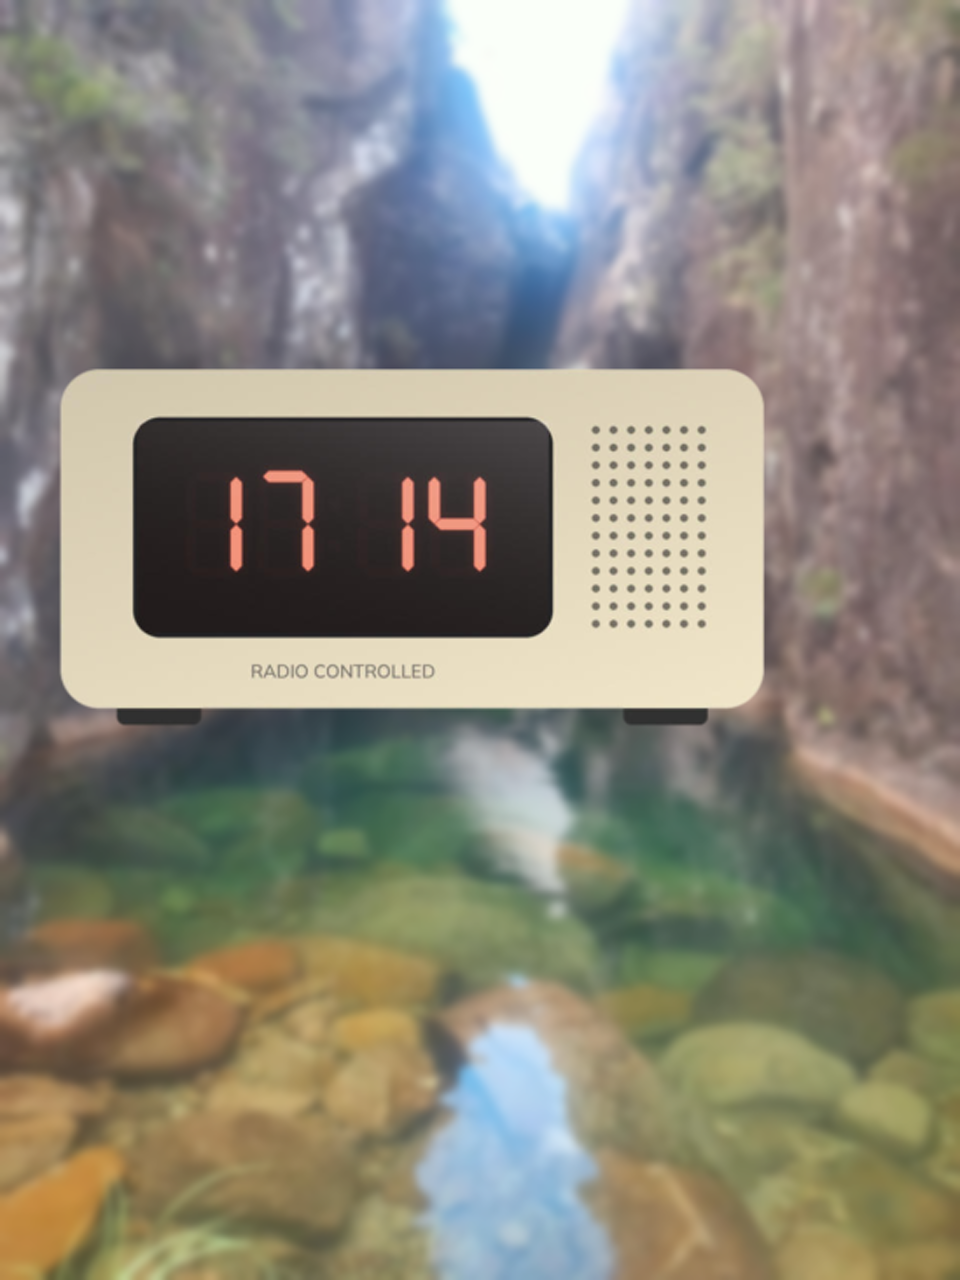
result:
{"hour": 17, "minute": 14}
